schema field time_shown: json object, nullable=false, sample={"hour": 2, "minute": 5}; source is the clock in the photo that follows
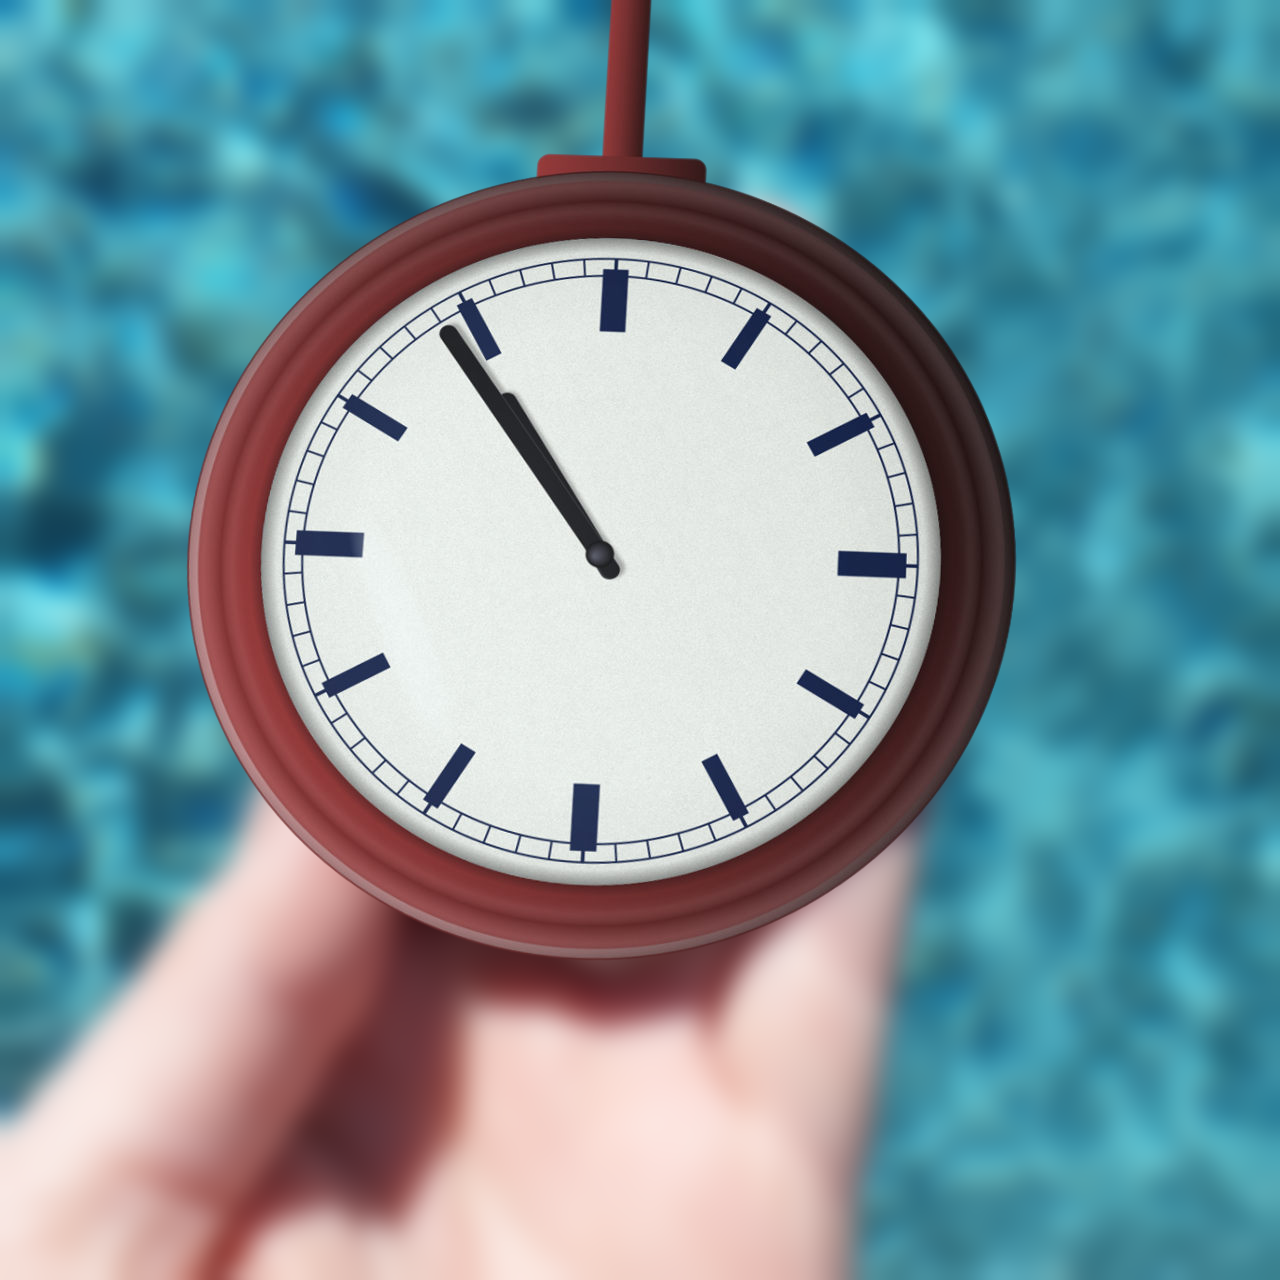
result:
{"hour": 10, "minute": 54}
